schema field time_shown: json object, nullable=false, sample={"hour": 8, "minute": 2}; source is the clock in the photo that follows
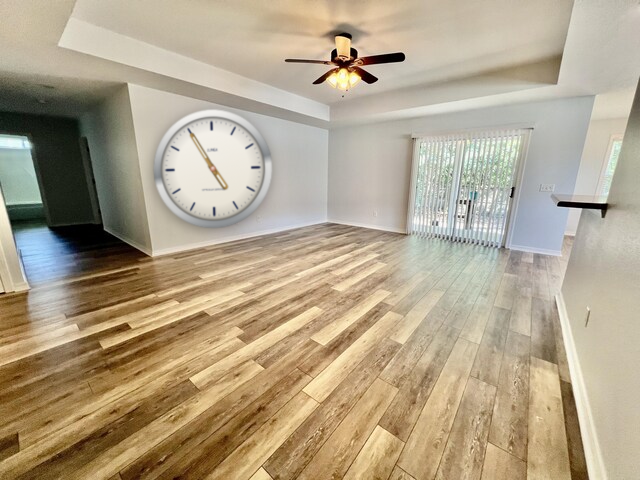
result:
{"hour": 4, "minute": 55}
